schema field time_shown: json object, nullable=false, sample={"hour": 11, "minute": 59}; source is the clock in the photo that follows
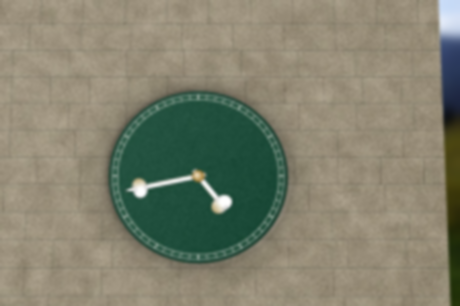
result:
{"hour": 4, "minute": 43}
